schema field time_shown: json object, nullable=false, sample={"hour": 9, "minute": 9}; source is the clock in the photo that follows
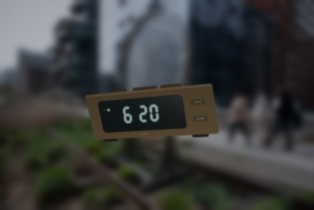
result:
{"hour": 6, "minute": 20}
